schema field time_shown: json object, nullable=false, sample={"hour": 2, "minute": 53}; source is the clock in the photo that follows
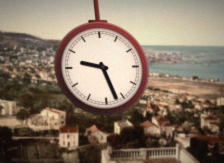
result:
{"hour": 9, "minute": 27}
